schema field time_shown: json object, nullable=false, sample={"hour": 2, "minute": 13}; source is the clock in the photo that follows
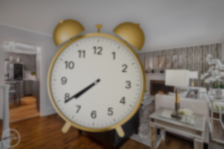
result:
{"hour": 7, "minute": 39}
